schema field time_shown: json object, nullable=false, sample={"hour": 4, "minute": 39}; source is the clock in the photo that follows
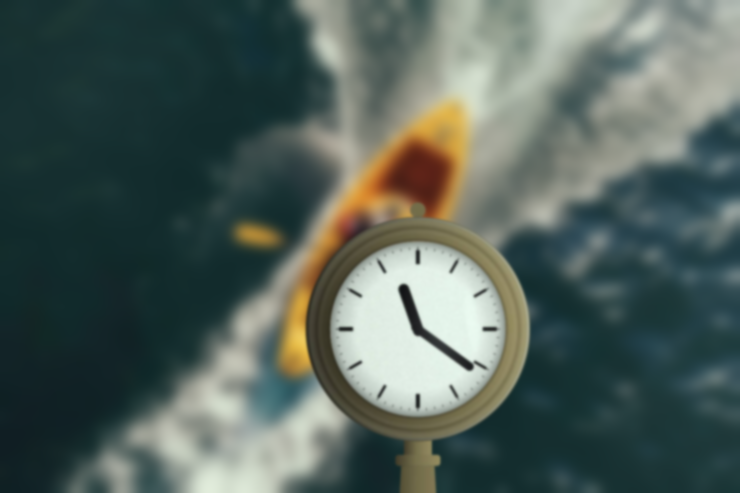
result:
{"hour": 11, "minute": 21}
